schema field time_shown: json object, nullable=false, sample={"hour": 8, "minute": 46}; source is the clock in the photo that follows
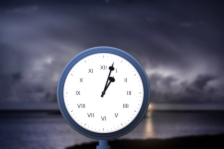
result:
{"hour": 1, "minute": 3}
